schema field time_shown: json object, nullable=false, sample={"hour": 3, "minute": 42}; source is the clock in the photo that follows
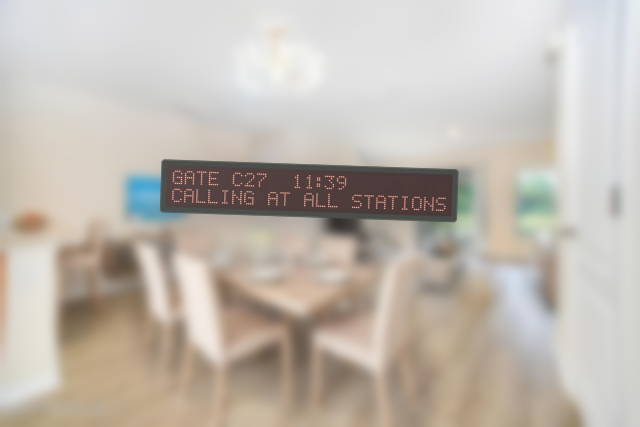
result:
{"hour": 11, "minute": 39}
